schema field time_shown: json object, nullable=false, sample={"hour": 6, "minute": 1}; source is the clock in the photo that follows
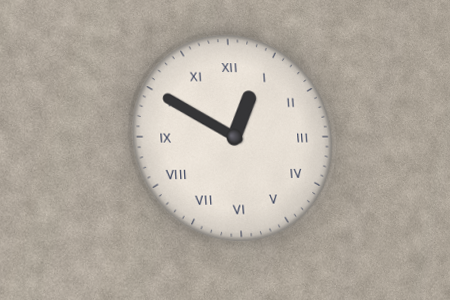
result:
{"hour": 12, "minute": 50}
